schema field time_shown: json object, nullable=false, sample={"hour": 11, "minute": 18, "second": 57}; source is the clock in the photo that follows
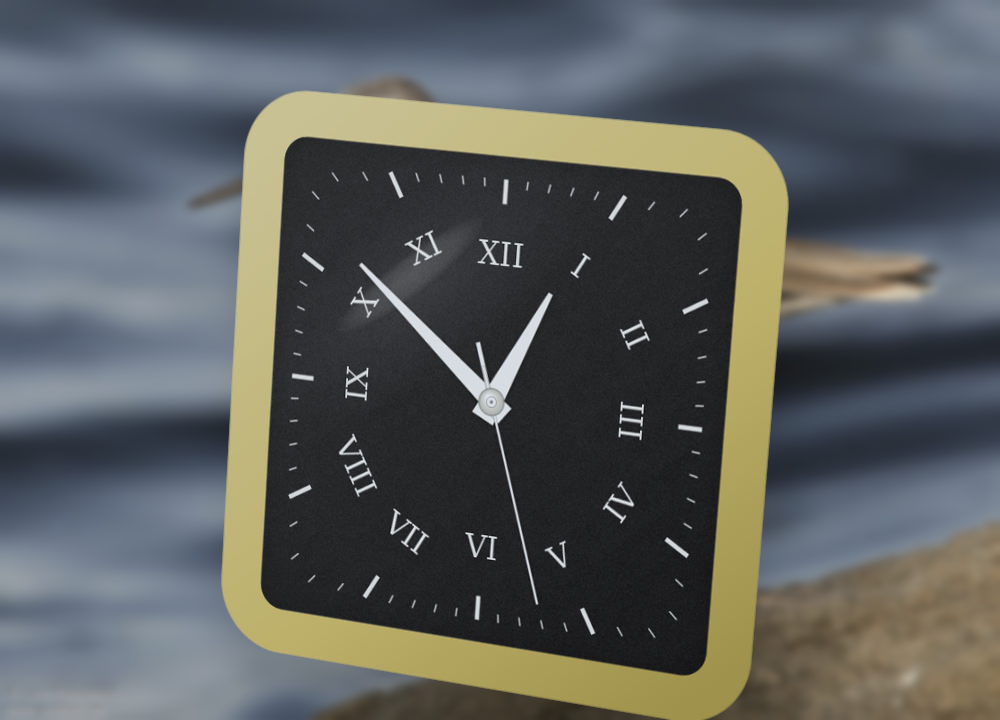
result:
{"hour": 12, "minute": 51, "second": 27}
